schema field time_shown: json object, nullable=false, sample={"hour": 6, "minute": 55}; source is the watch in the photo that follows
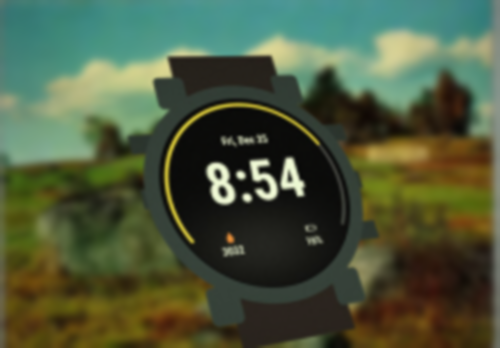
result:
{"hour": 8, "minute": 54}
